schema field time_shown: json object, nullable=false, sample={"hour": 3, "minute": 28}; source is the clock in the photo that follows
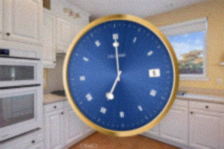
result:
{"hour": 7, "minute": 0}
